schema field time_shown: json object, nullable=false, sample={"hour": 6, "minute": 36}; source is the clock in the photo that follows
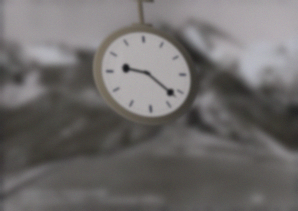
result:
{"hour": 9, "minute": 22}
